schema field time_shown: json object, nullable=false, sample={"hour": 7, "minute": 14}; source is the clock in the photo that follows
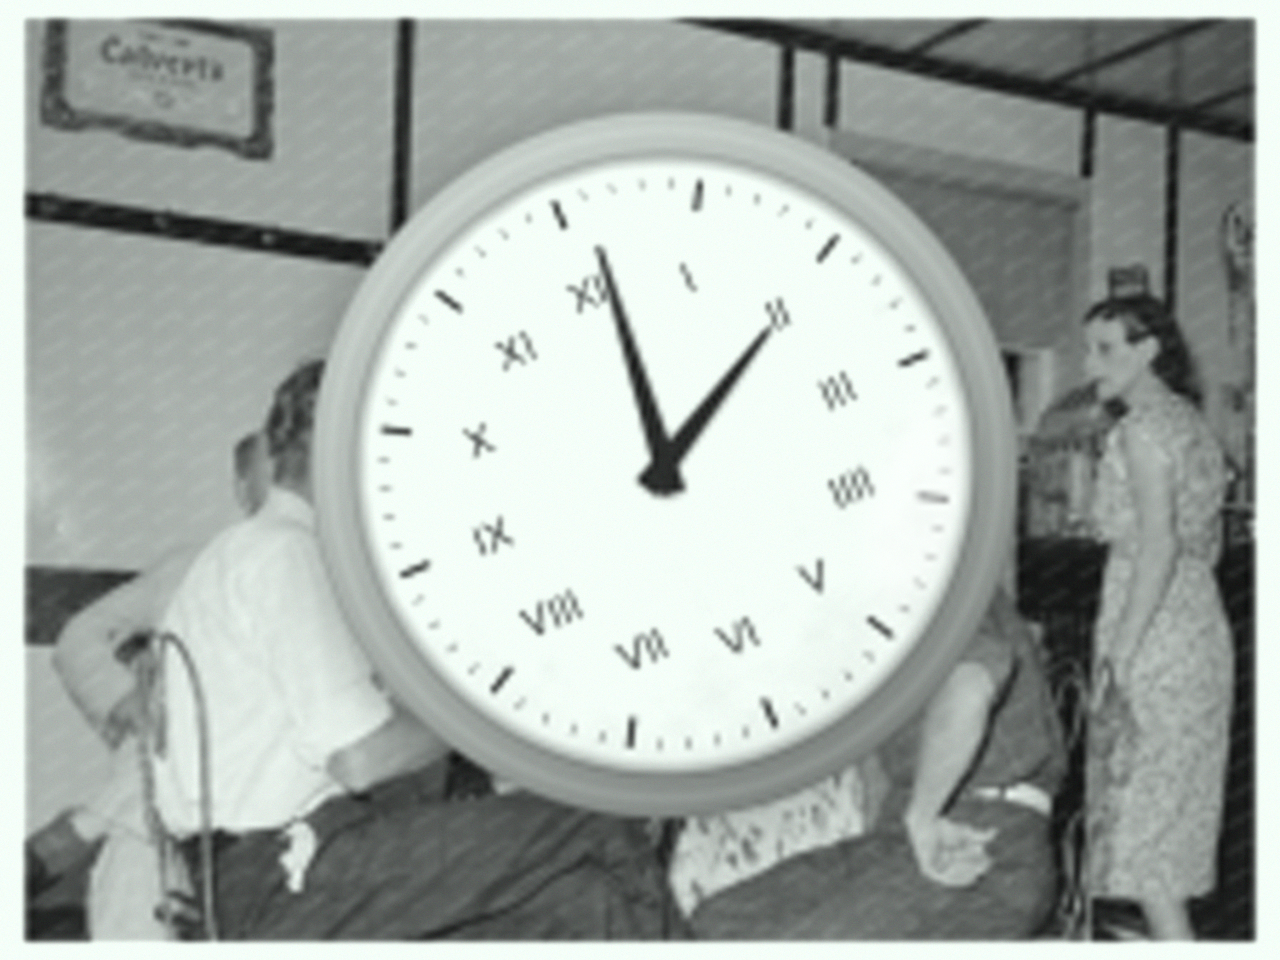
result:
{"hour": 2, "minute": 1}
